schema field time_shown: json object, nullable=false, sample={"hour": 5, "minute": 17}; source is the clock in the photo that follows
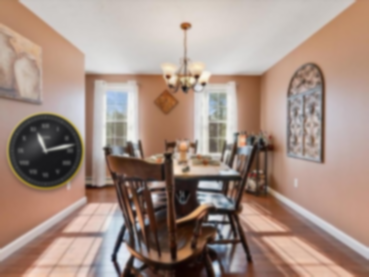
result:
{"hour": 11, "minute": 13}
